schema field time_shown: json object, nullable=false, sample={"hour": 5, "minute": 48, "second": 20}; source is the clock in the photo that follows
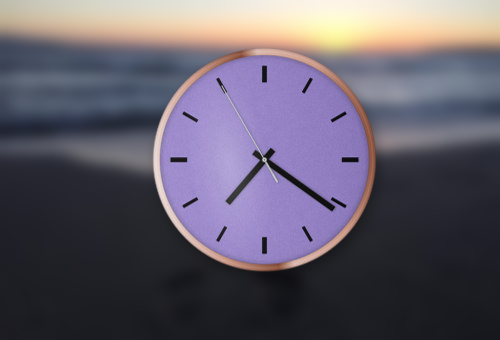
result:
{"hour": 7, "minute": 20, "second": 55}
